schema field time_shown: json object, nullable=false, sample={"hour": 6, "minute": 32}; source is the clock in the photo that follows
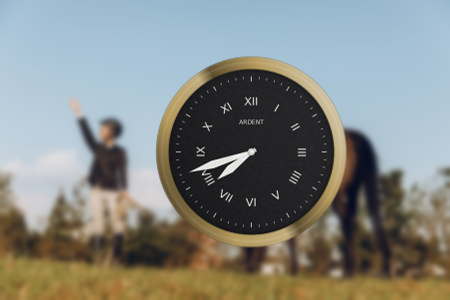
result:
{"hour": 7, "minute": 42}
